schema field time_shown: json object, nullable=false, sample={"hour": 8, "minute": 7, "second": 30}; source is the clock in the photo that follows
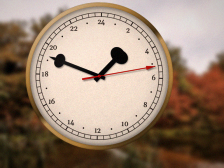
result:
{"hour": 2, "minute": 48, "second": 13}
